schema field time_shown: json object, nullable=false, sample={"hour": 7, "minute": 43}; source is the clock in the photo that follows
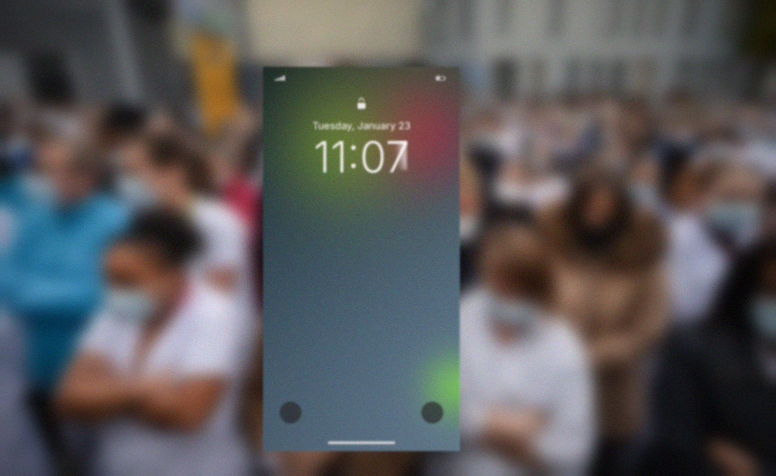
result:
{"hour": 11, "minute": 7}
